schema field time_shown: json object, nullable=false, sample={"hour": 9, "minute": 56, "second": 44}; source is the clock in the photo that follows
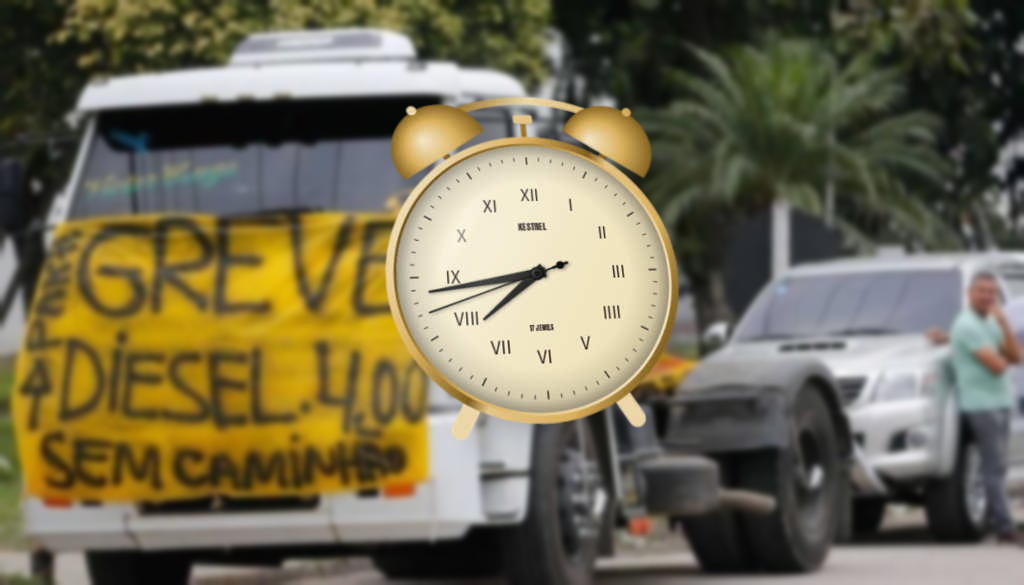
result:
{"hour": 7, "minute": 43, "second": 42}
